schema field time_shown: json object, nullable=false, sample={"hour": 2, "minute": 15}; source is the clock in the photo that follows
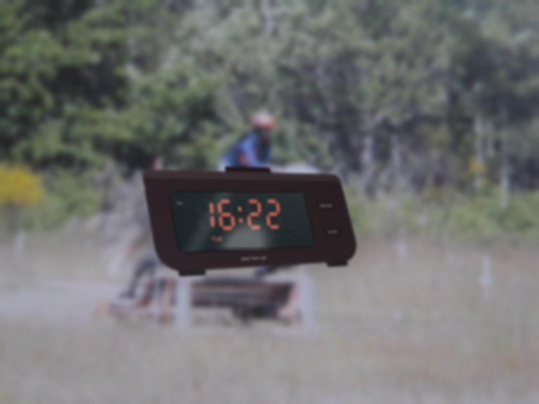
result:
{"hour": 16, "minute": 22}
